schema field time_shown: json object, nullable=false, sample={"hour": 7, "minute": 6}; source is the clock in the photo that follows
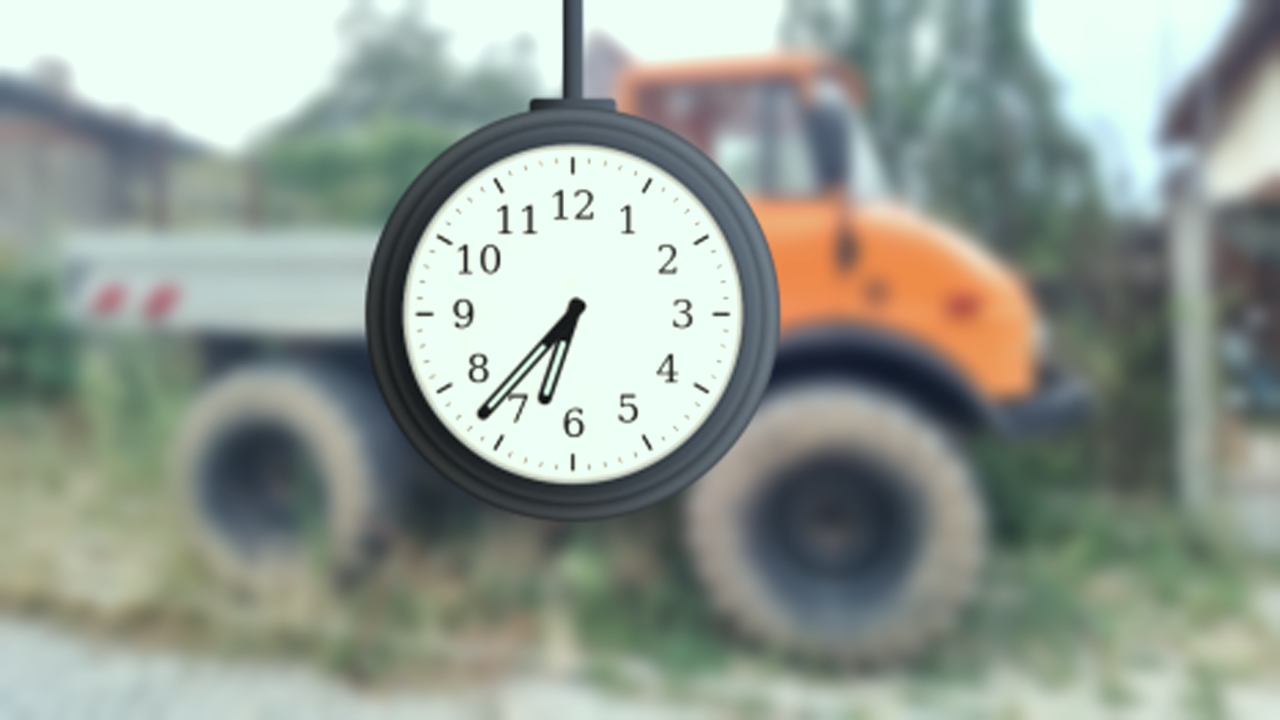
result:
{"hour": 6, "minute": 37}
